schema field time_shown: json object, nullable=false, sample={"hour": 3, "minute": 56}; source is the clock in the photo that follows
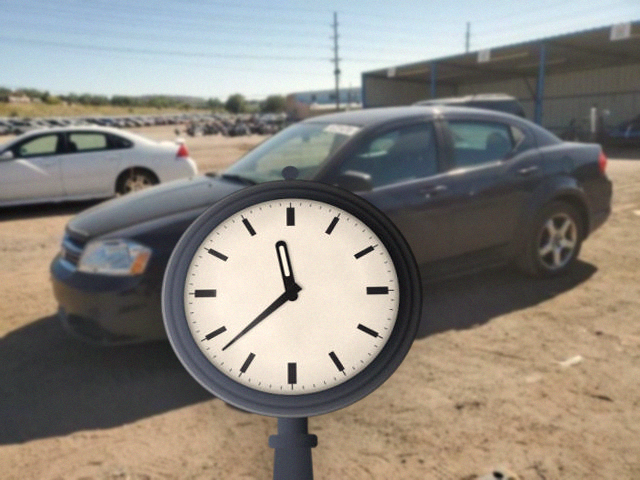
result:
{"hour": 11, "minute": 38}
